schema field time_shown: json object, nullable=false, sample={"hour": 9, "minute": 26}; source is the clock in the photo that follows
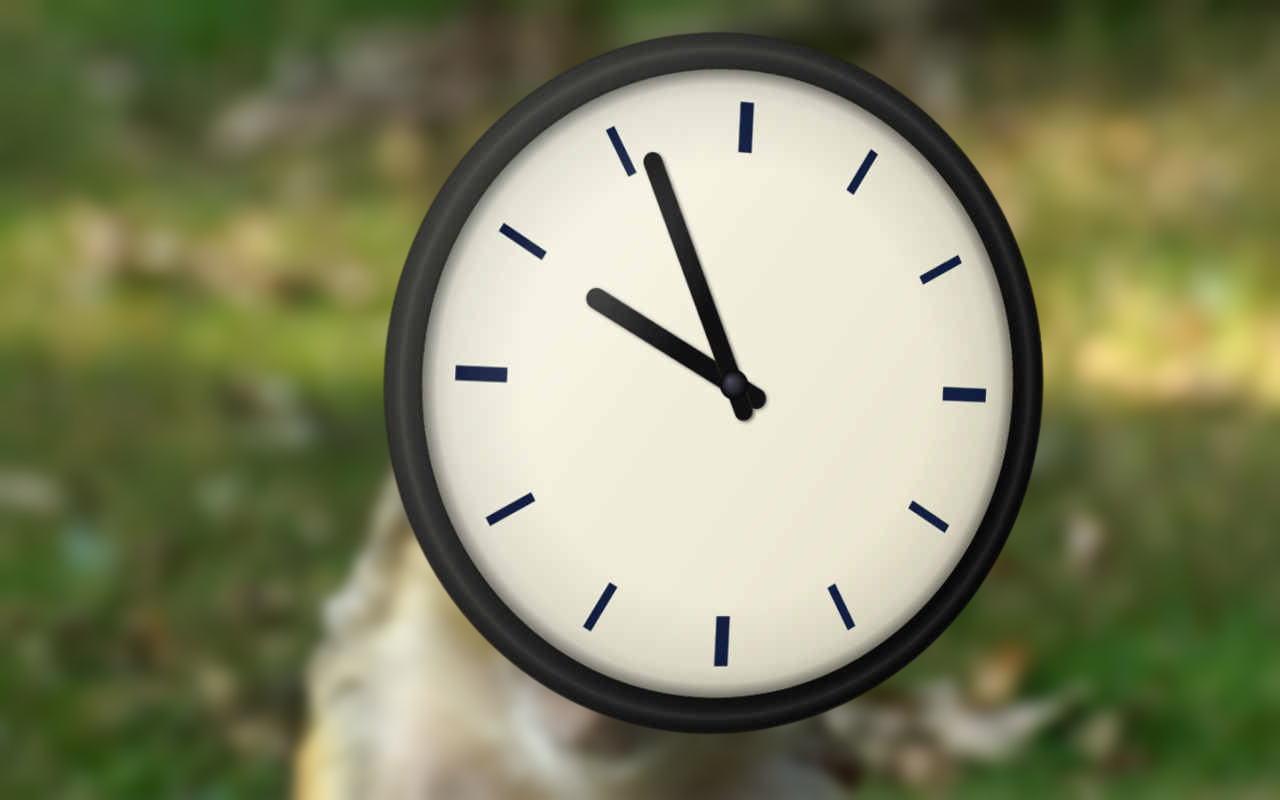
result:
{"hour": 9, "minute": 56}
